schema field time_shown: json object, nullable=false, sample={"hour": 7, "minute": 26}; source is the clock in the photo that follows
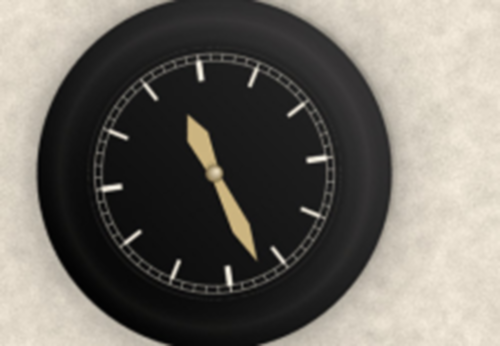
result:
{"hour": 11, "minute": 27}
